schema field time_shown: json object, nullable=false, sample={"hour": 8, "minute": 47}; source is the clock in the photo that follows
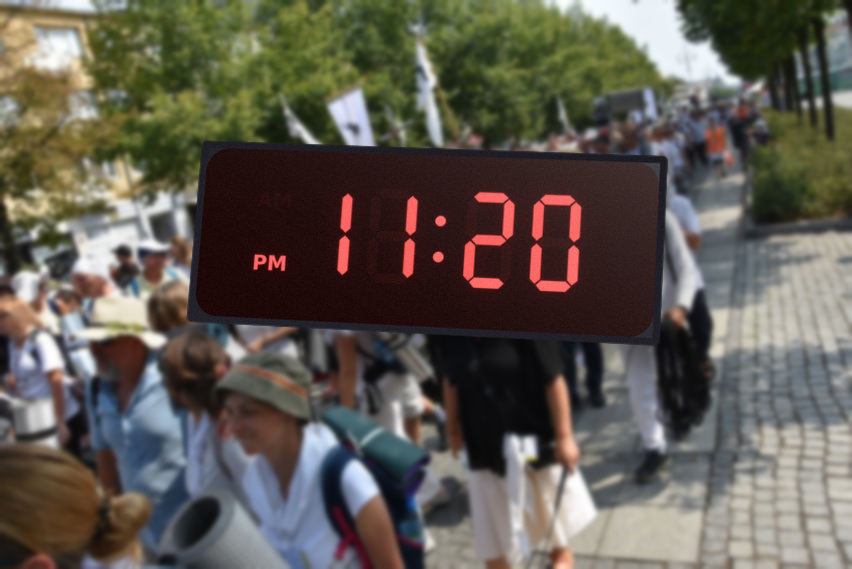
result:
{"hour": 11, "minute": 20}
